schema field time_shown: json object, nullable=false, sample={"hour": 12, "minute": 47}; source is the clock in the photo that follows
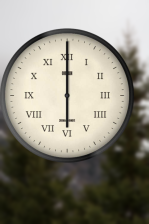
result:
{"hour": 6, "minute": 0}
